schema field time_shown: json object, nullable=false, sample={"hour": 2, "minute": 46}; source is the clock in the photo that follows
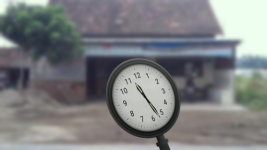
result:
{"hour": 11, "minute": 27}
